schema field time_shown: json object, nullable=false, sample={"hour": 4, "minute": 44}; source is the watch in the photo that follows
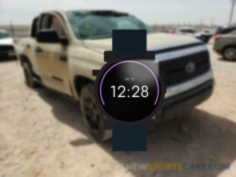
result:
{"hour": 12, "minute": 28}
